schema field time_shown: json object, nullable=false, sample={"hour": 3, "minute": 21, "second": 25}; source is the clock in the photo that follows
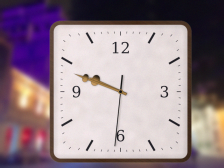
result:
{"hour": 9, "minute": 48, "second": 31}
